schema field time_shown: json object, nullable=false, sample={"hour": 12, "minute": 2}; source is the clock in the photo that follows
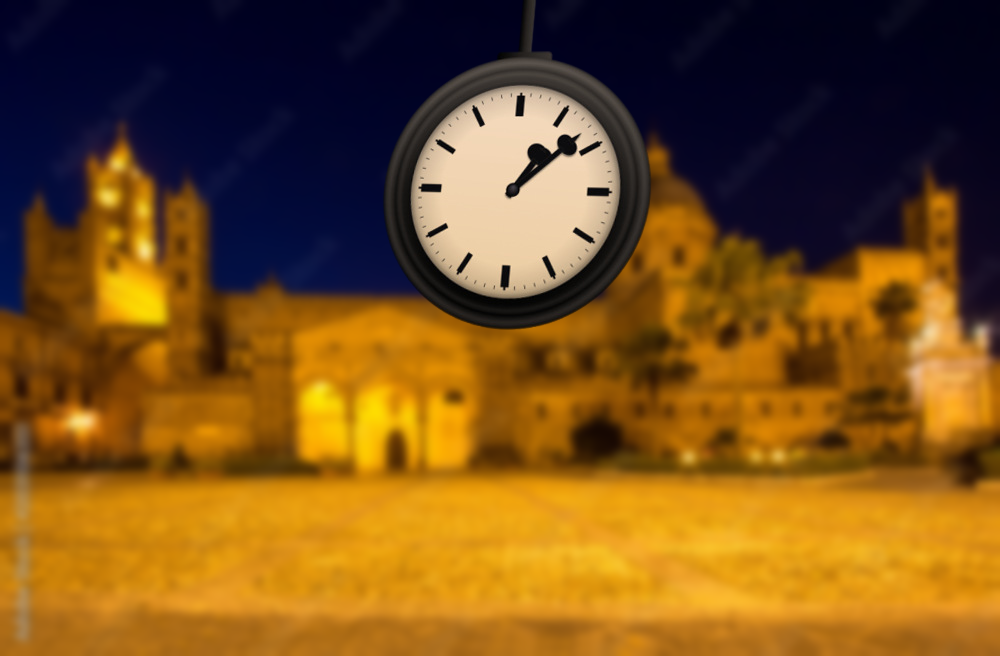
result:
{"hour": 1, "minute": 8}
